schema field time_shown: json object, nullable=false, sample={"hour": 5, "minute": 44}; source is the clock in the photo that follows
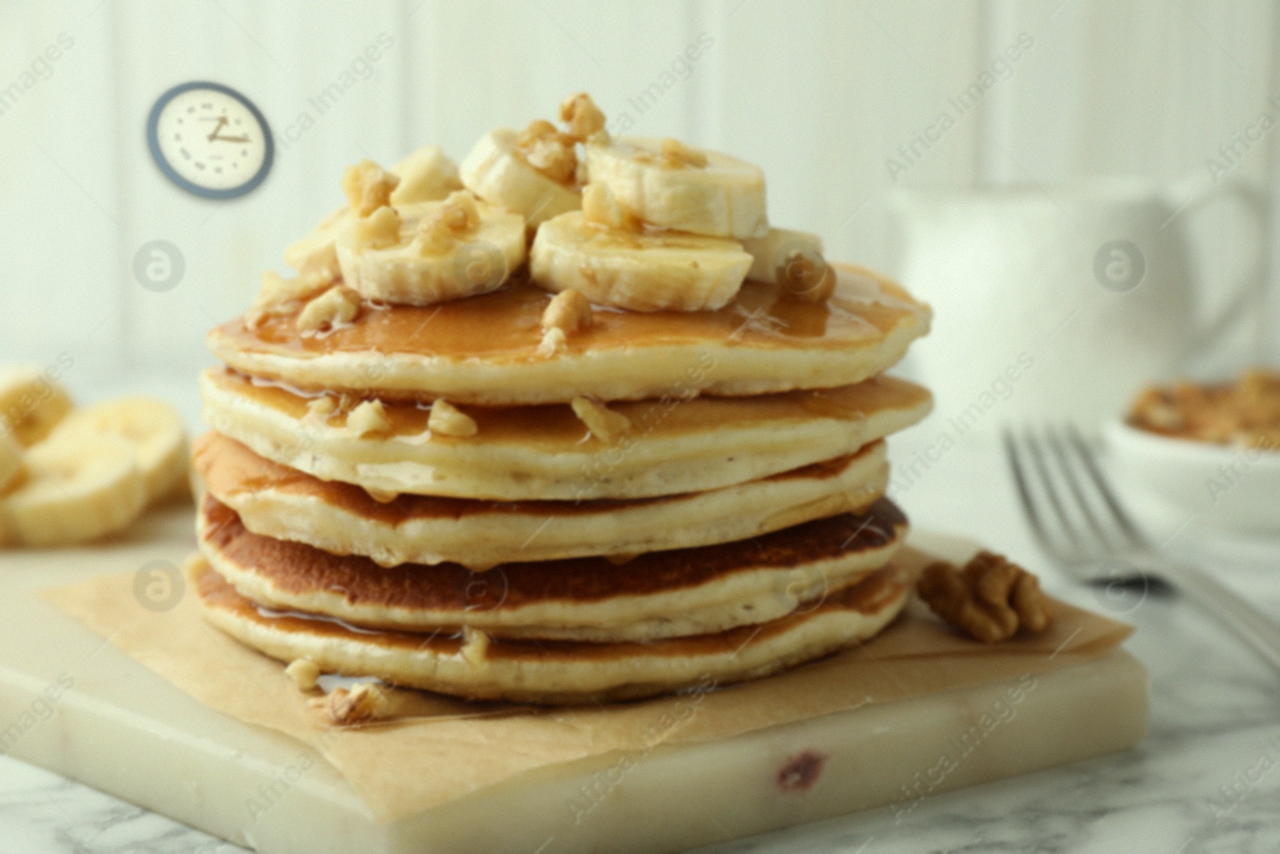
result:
{"hour": 1, "minute": 16}
